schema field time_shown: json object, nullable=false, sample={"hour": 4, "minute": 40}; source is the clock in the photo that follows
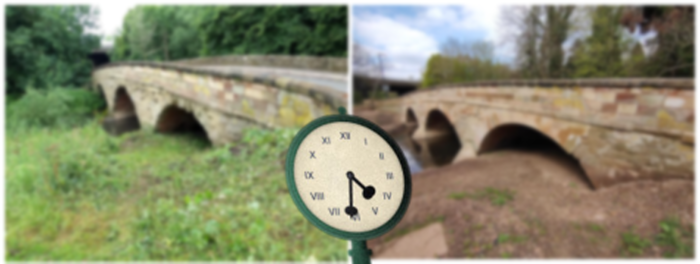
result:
{"hour": 4, "minute": 31}
